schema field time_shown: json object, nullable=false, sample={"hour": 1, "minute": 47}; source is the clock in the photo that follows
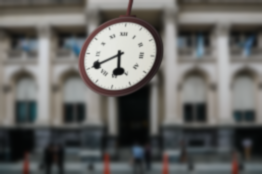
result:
{"hour": 5, "minute": 40}
